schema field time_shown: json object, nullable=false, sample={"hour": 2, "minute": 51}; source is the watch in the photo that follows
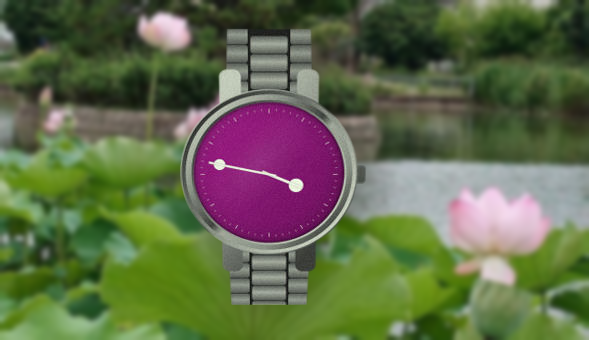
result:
{"hour": 3, "minute": 47}
